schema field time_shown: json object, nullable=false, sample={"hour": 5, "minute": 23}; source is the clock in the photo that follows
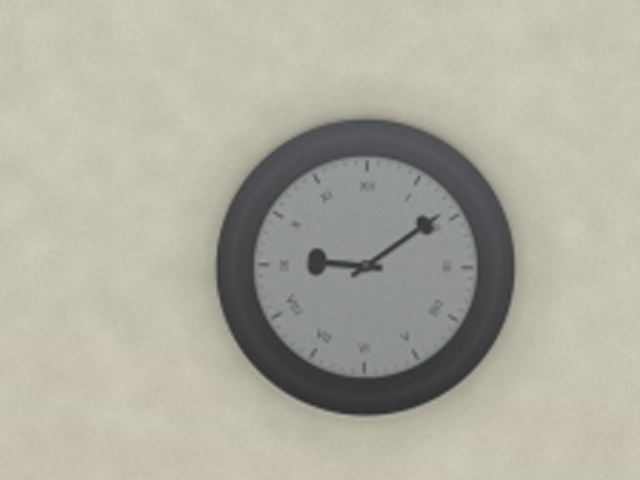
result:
{"hour": 9, "minute": 9}
